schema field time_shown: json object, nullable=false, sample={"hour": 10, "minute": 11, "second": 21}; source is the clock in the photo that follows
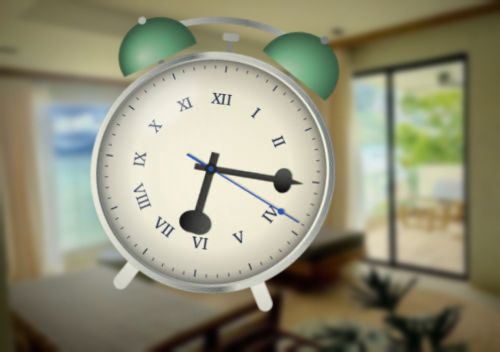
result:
{"hour": 6, "minute": 15, "second": 19}
